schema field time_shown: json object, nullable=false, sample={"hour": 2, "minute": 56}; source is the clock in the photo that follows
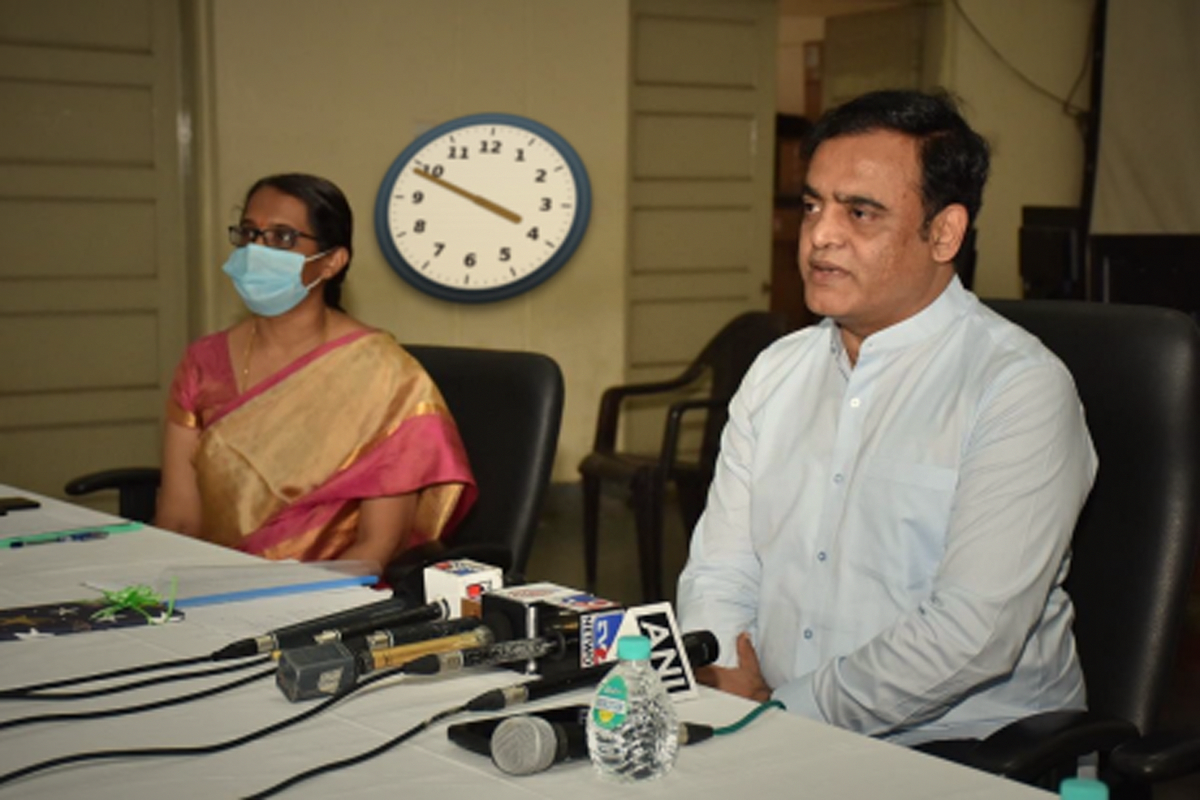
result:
{"hour": 3, "minute": 49}
